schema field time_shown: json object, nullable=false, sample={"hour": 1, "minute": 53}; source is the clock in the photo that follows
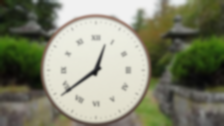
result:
{"hour": 12, "minute": 39}
